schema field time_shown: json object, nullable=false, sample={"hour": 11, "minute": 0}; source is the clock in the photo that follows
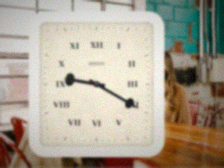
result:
{"hour": 9, "minute": 20}
